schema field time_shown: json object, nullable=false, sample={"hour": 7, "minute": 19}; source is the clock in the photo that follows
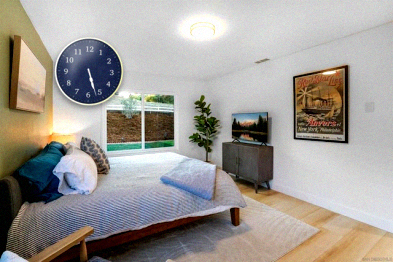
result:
{"hour": 5, "minute": 27}
